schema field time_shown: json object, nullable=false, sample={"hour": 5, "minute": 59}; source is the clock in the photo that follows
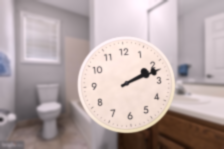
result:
{"hour": 2, "minute": 12}
